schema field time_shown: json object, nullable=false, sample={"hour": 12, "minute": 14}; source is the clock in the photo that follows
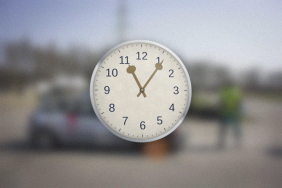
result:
{"hour": 11, "minute": 6}
